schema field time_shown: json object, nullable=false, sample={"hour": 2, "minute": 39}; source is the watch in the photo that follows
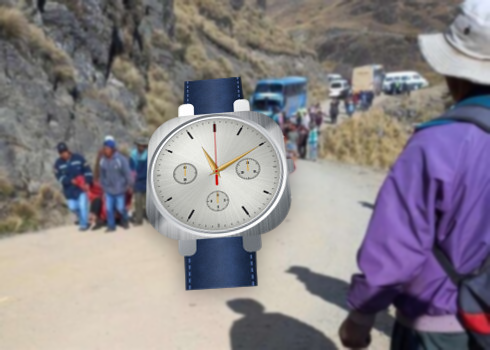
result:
{"hour": 11, "minute": 10}
